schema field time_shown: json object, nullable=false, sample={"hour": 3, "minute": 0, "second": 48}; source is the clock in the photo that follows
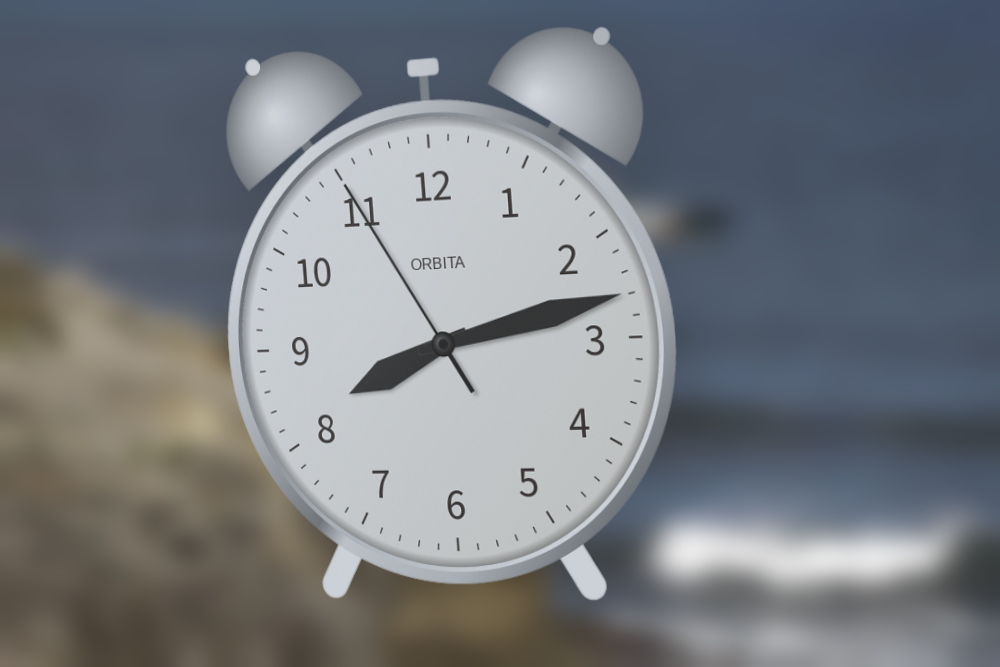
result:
{"hour": 8, "minute": 12, "second": 55}
